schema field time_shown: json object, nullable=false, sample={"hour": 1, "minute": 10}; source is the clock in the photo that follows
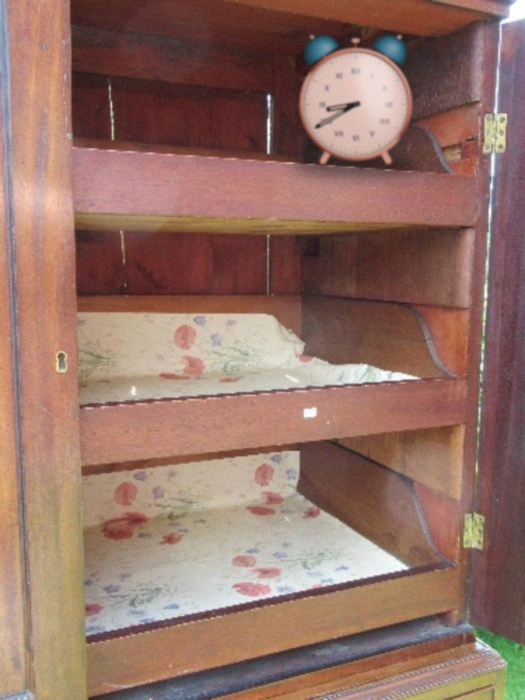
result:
{"hour": 8, "minute": 40}
